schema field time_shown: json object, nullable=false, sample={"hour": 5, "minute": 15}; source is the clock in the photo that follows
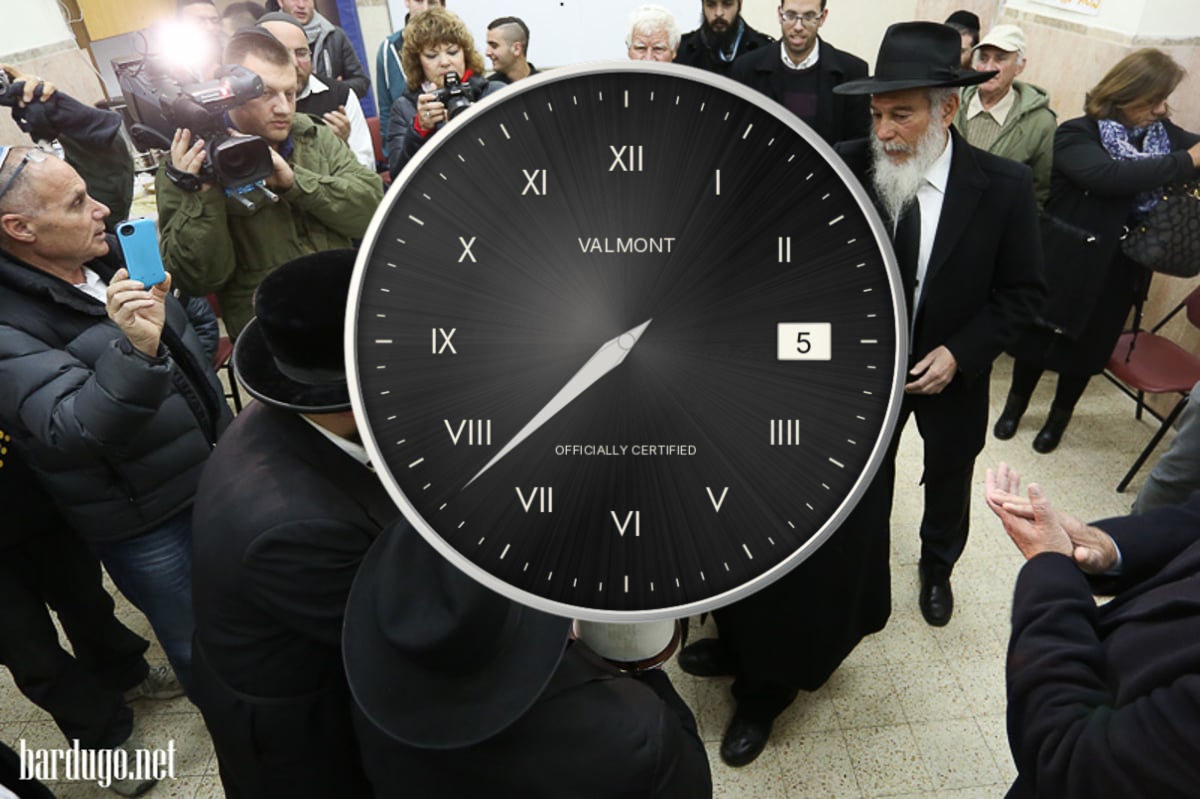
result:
{"hour": 7, "minute": 38}
